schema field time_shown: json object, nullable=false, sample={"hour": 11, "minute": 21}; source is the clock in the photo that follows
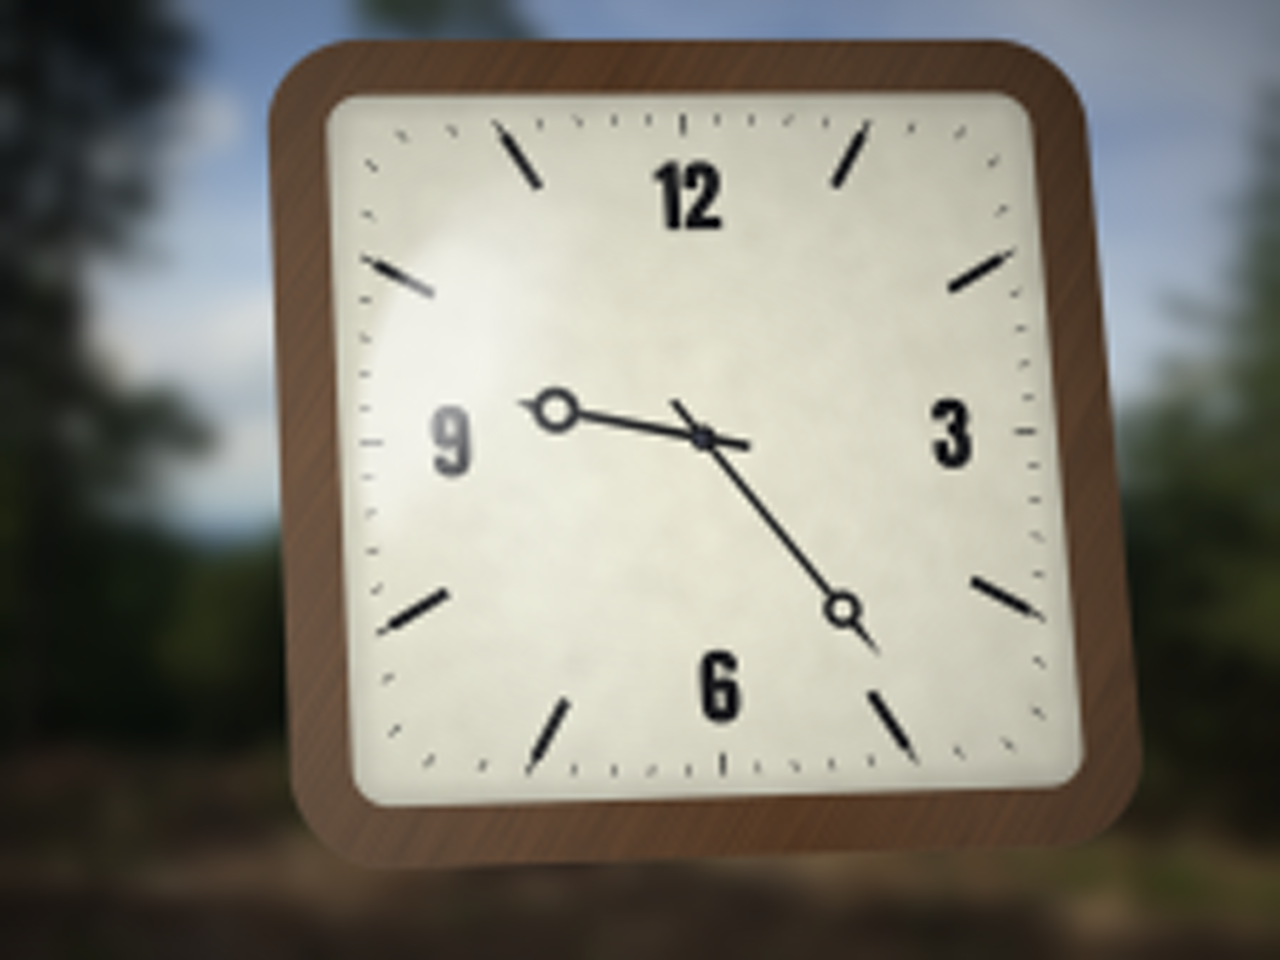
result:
{"hour": 9, "minute": 24}
